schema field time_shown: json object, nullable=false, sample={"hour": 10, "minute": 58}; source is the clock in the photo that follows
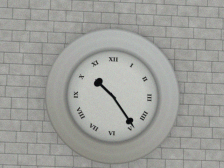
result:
{"hour": 10, "minute": 24}
